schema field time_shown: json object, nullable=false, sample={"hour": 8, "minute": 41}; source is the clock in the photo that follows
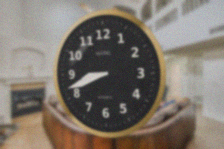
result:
{"hour": 8, "minute": 42}
